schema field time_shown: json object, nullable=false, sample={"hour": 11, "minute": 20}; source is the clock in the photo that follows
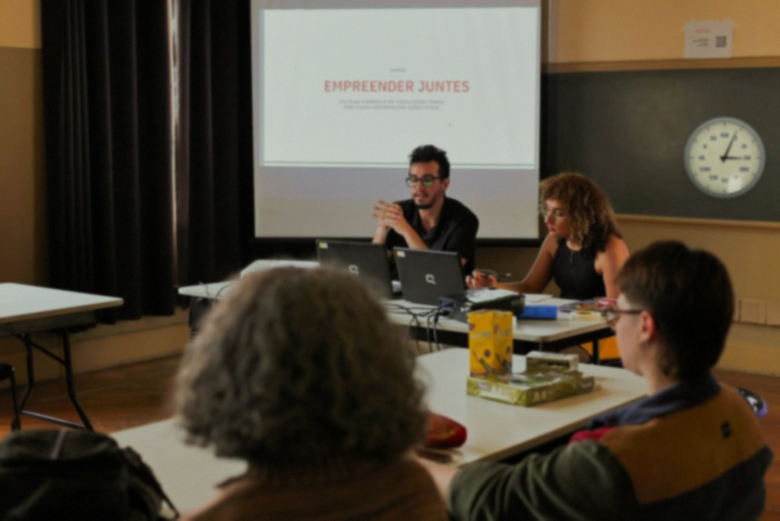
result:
{"hour": 3, "minute": 4}
